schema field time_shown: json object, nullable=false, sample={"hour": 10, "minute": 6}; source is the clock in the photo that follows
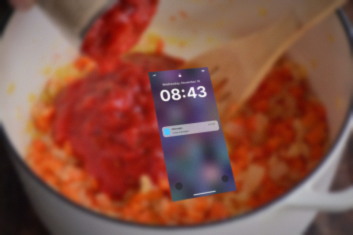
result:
{"hour": 8, "minute": 43}
